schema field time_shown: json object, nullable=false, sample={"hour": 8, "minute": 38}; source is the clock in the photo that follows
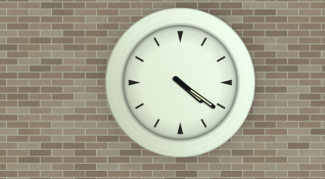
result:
{"hour": 4, "minute": 21}
